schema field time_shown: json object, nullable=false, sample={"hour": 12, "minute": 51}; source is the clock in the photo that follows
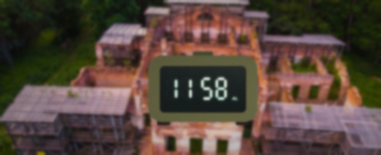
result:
{"hour": 11, "minute": 58}
